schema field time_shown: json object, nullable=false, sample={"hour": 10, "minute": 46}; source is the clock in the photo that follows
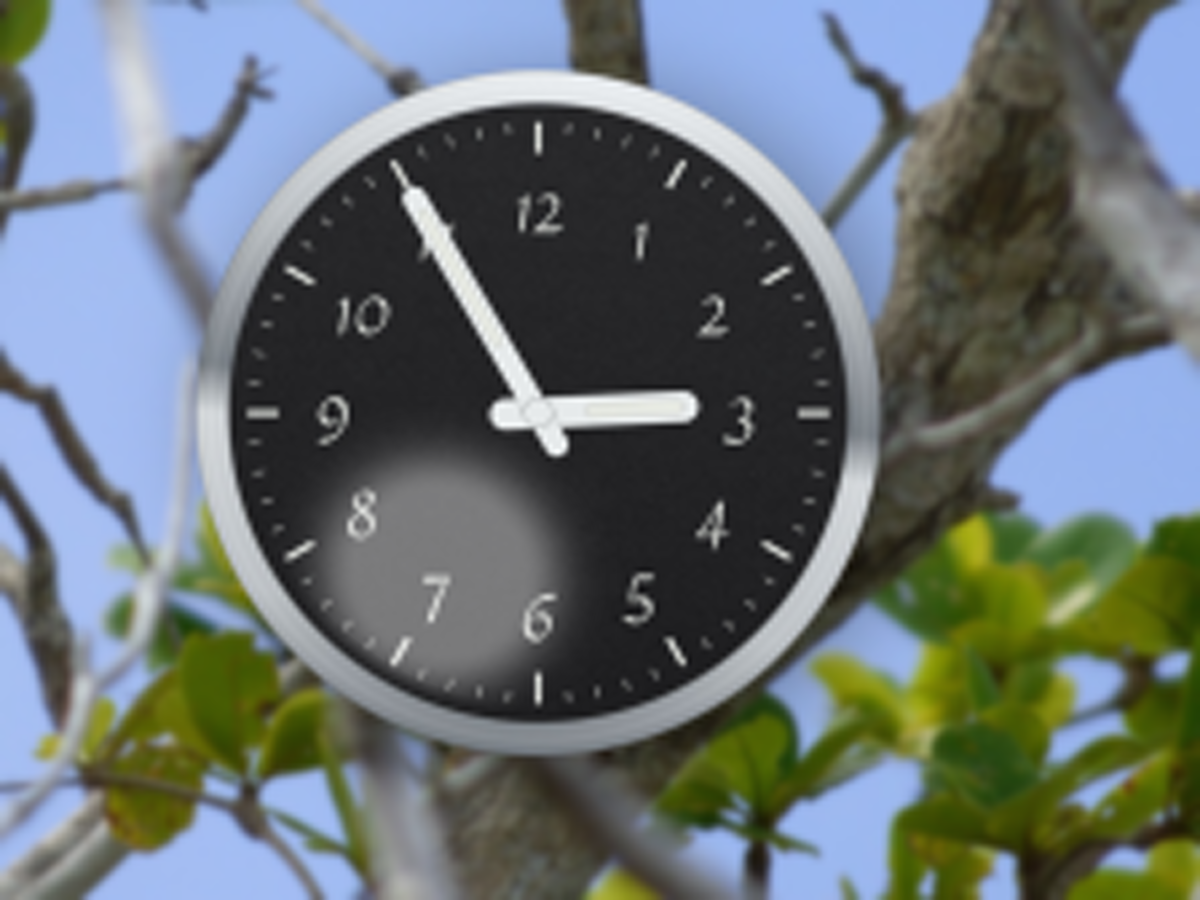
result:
{"hour": 2, "minute": 55}
